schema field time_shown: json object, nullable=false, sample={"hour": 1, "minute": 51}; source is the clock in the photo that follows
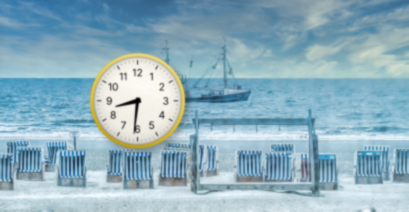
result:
{"hour": 8, "minute": 31}
